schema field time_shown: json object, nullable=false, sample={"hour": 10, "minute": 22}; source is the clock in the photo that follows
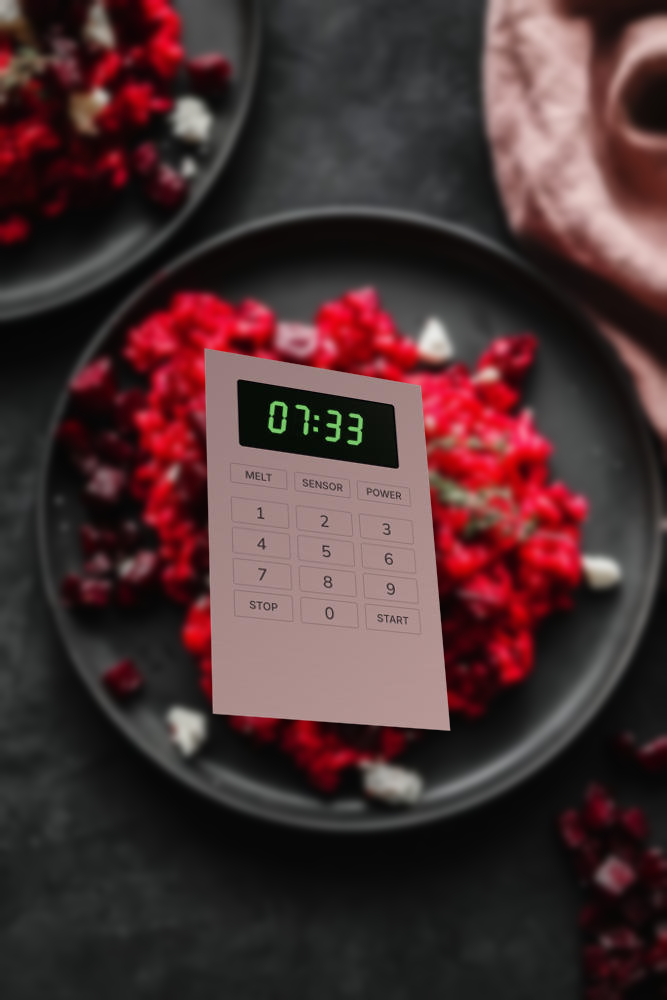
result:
{"hour": 7, "minute": 33}
